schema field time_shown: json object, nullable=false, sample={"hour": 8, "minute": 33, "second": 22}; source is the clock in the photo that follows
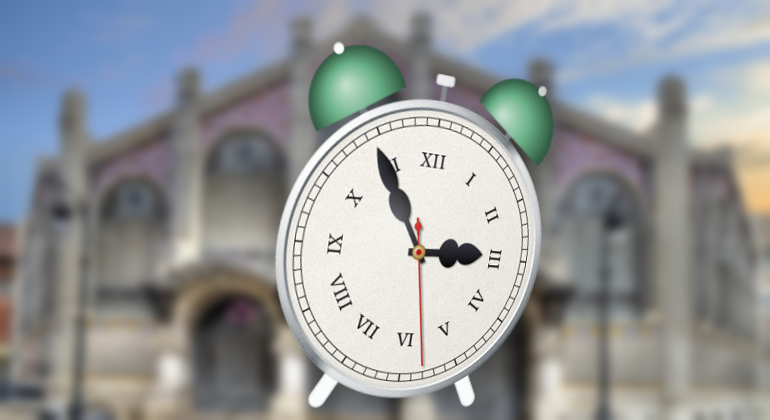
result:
{"hour": 2, "minute": 54, "second": 28}
